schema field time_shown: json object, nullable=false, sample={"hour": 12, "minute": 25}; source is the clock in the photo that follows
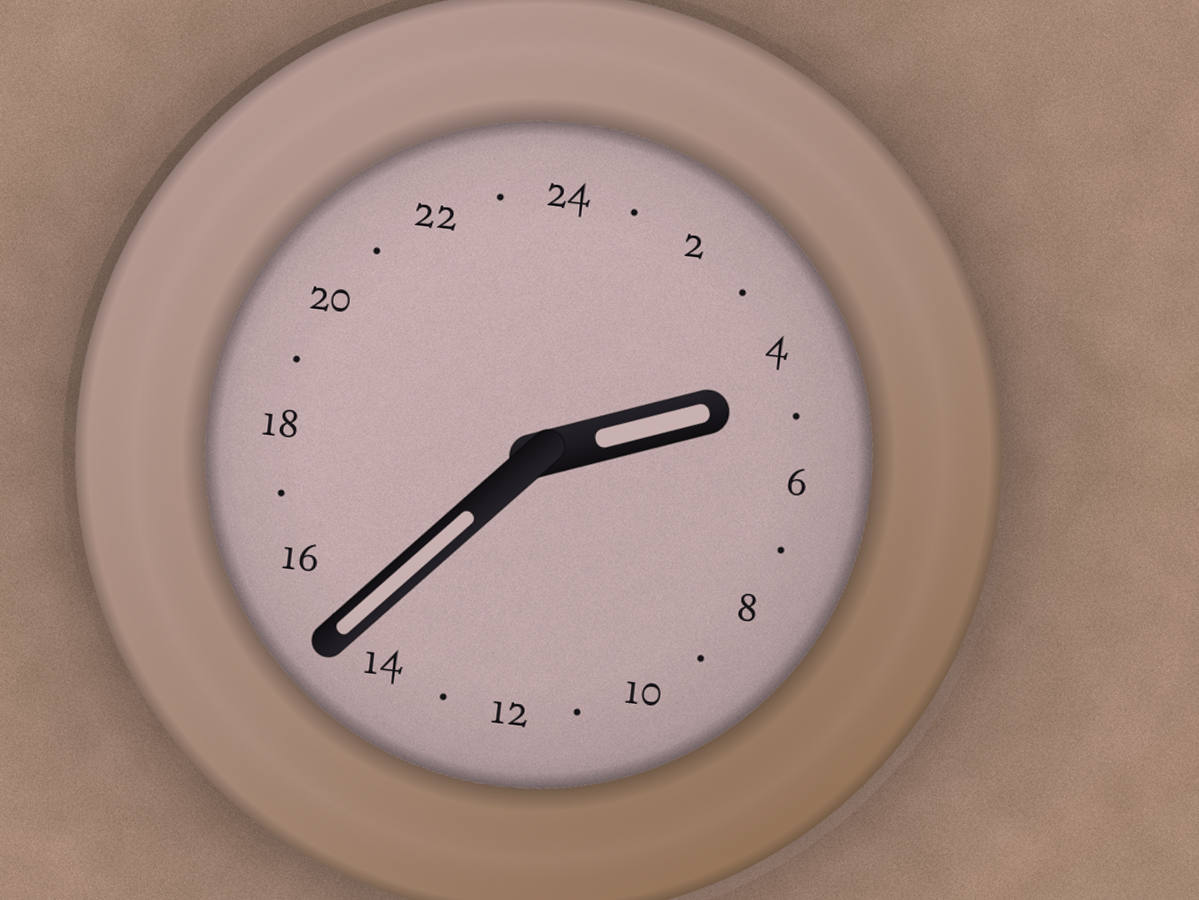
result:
{"hour": 4, "minute": 37}
